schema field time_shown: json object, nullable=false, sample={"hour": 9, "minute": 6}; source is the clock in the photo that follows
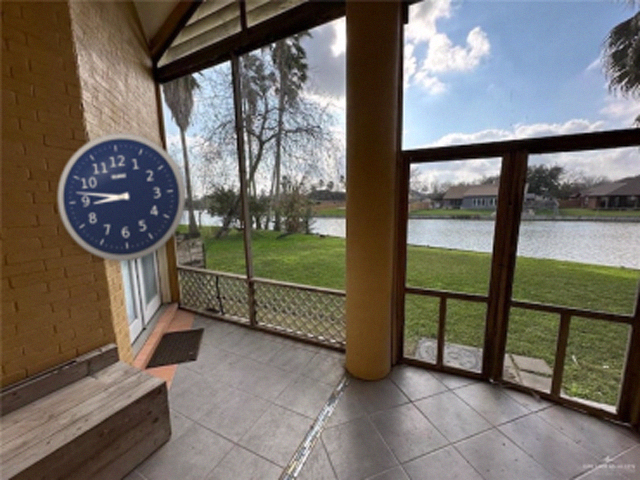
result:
{"hour": 8, "minute": 47}
